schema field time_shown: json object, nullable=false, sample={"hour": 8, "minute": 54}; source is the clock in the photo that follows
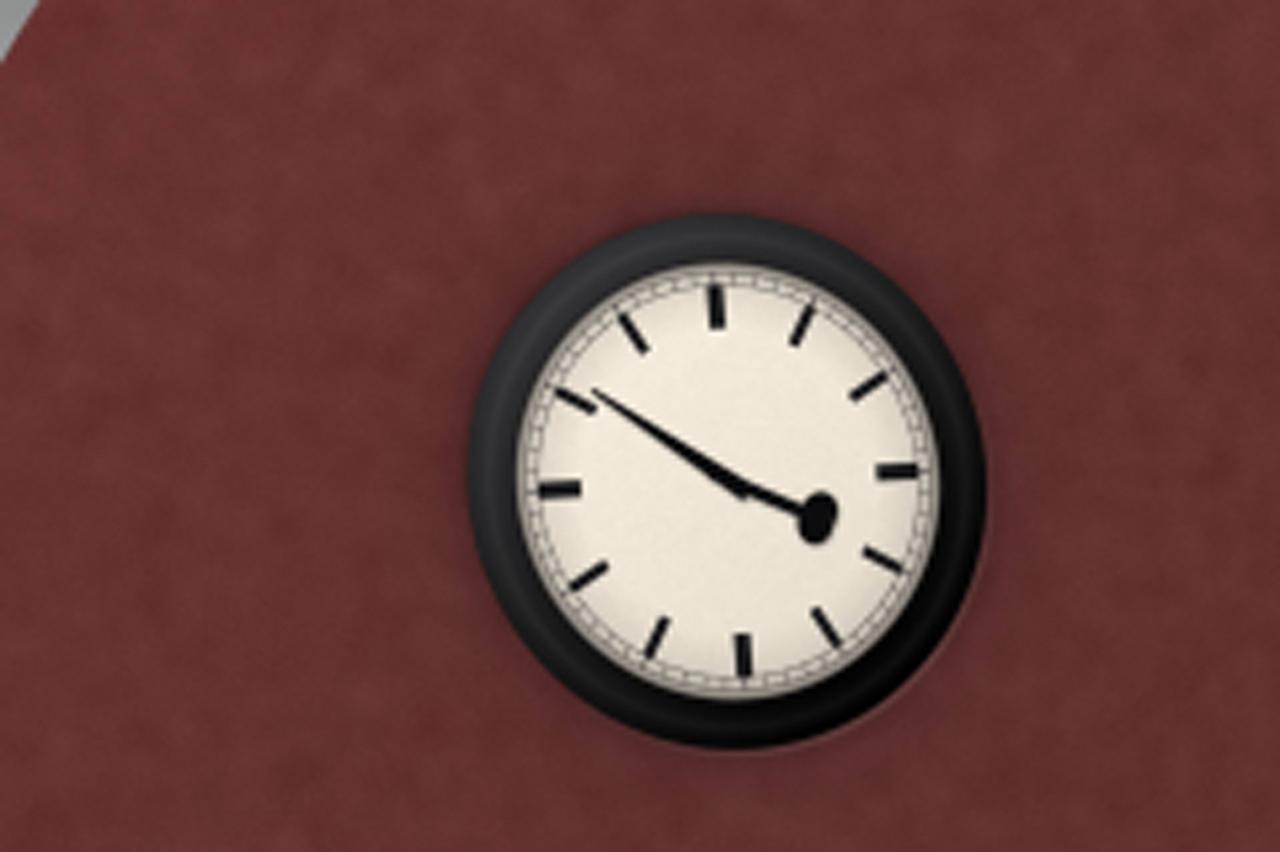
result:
{"hour": 3, "minute": 51}
